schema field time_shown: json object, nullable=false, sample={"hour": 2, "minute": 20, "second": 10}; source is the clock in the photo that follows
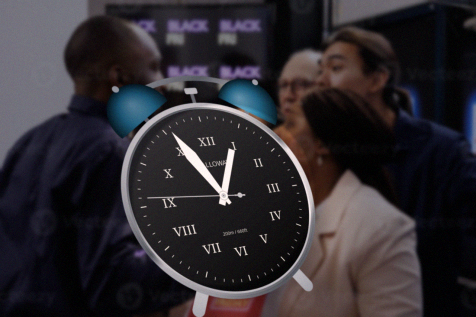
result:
{"hour": 12, "minute": 55, "second": 46}
